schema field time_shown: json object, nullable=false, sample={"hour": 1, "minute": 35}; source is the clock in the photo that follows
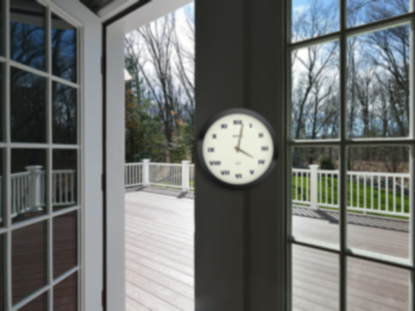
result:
{"hour": 4, "minute": 2}
